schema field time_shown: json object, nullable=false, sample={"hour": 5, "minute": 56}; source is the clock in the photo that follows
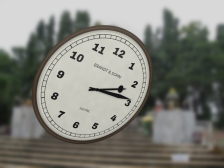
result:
{"hour": 2, "minute": 14}
